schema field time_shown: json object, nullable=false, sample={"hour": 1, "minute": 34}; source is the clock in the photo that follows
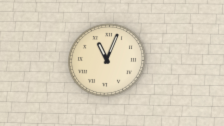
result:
{"hour": 11, "minute": 3}
